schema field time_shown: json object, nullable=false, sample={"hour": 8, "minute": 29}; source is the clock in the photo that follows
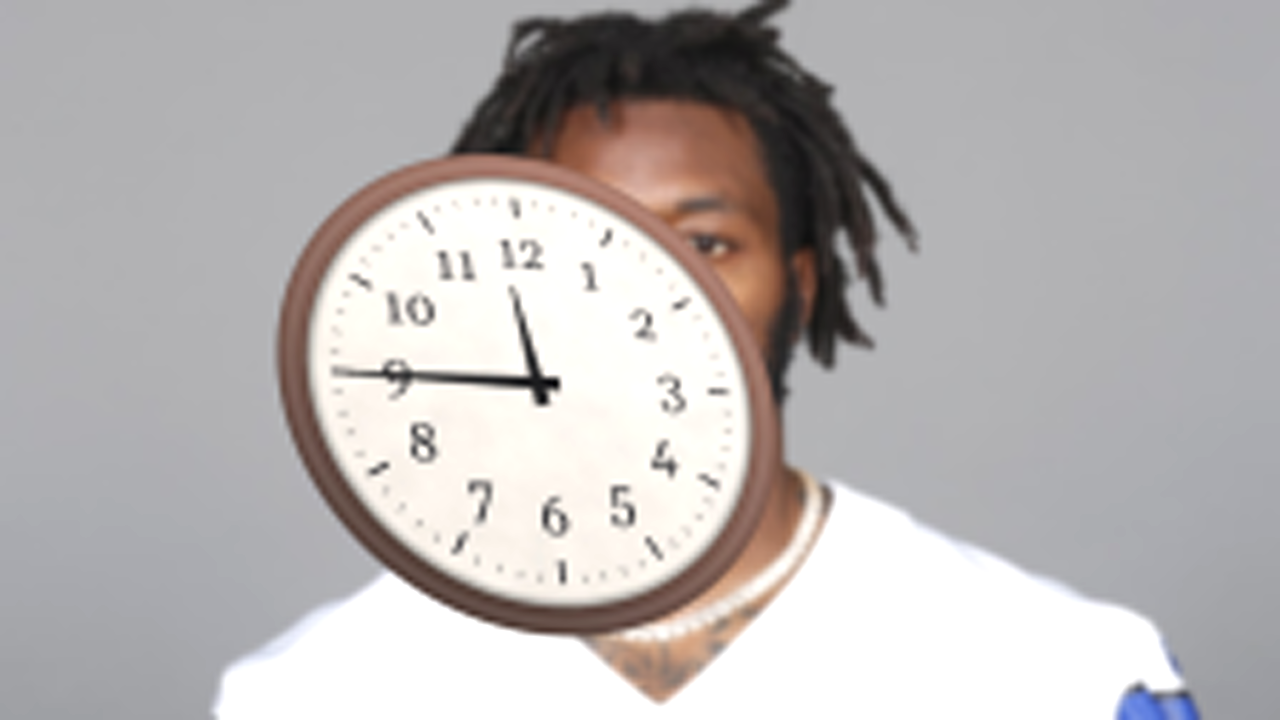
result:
{"hour": 11, "minute": 45}
